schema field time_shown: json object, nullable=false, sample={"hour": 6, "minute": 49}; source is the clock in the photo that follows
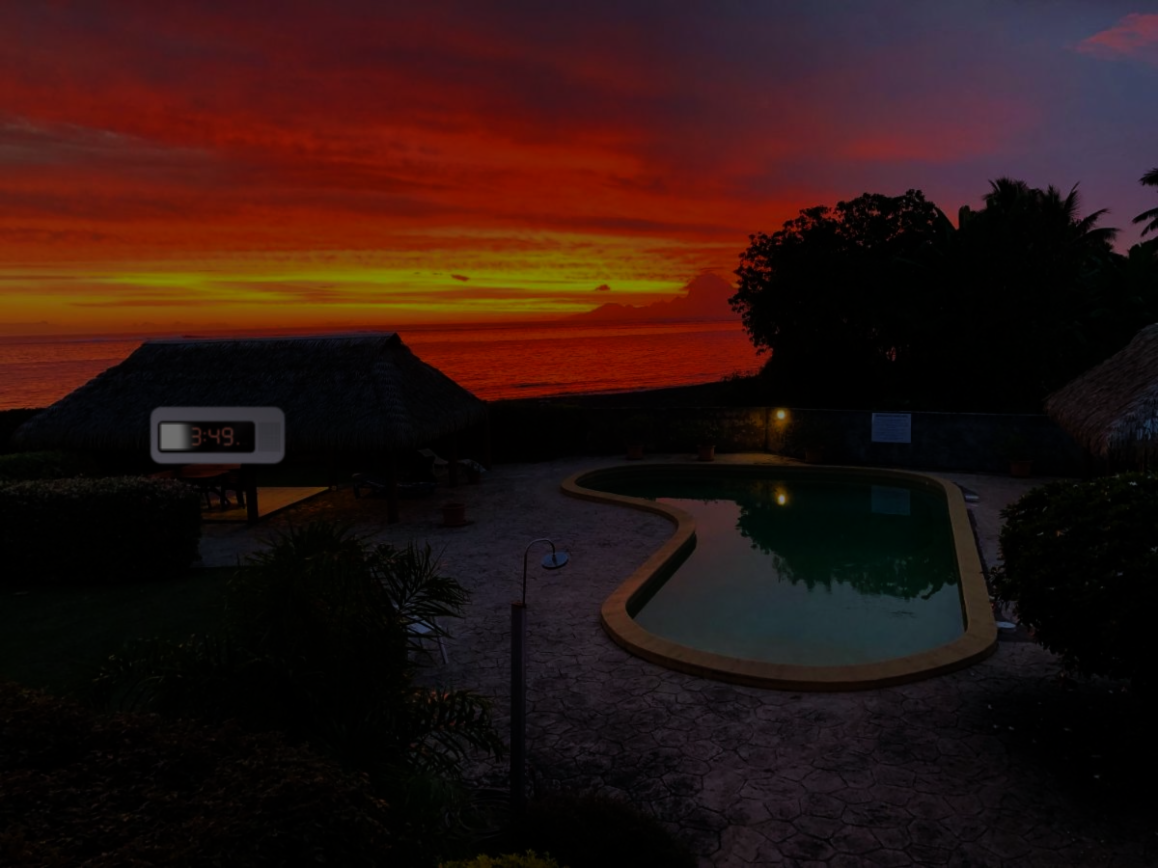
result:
{"hour": 3, "minute": 49}
